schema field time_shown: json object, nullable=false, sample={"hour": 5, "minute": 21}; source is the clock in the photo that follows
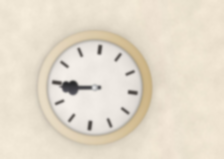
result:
{"hour": 8, "minute": 44}
